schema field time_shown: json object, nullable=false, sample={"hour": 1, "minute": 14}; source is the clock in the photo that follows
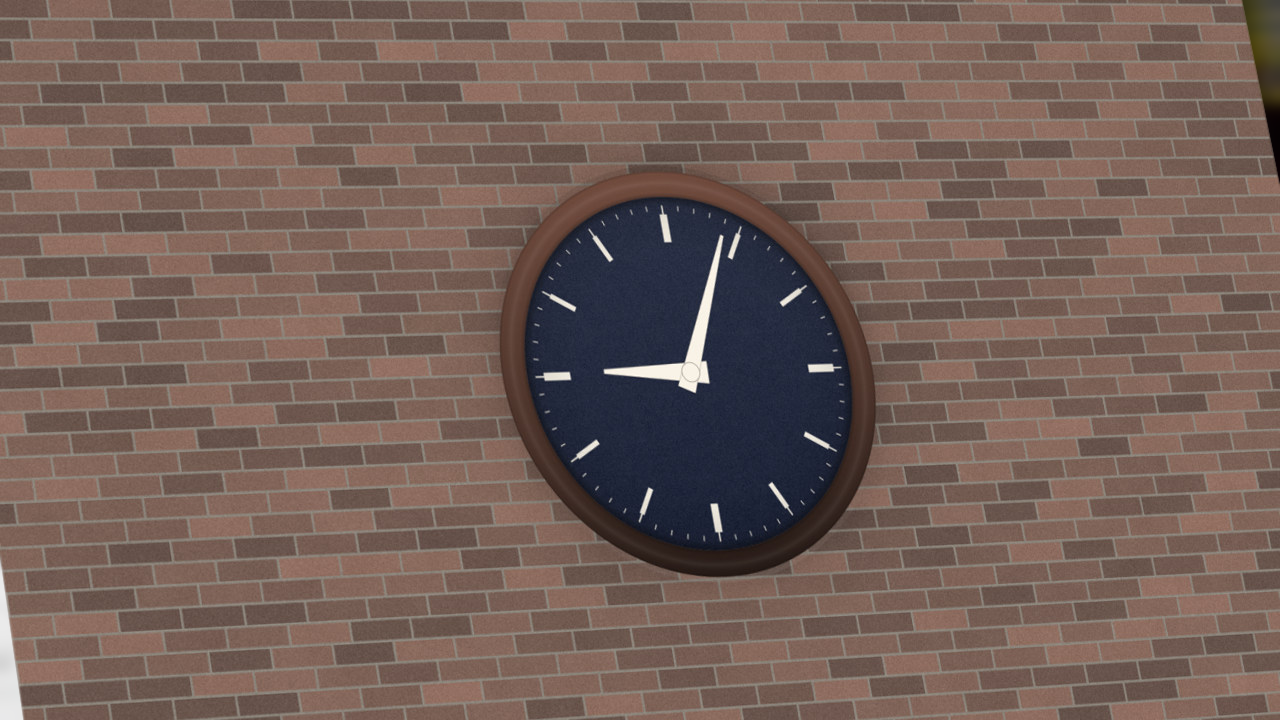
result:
{"hour": 9, "minute": 4}
